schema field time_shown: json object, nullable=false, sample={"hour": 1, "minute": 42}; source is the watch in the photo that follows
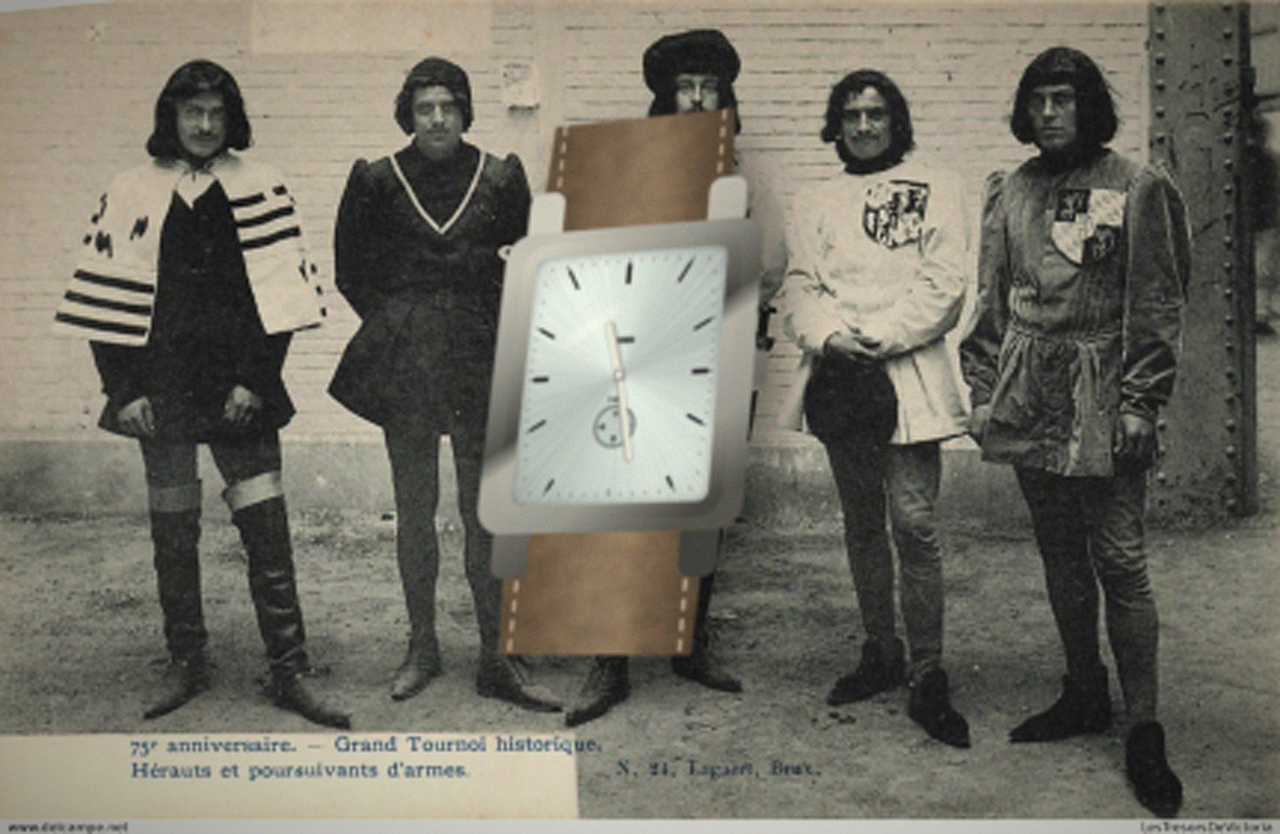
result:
{"hour": 11, "minute": 28}
